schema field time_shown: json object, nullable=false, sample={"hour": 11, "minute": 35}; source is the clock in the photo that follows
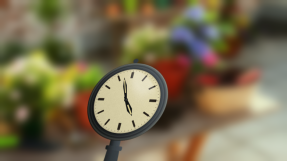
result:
{"hour": 4, "minute": 57}
